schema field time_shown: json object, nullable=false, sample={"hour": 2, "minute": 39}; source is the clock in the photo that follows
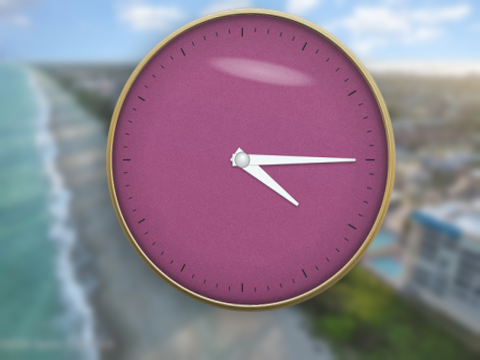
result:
{"hour": 4, "minute": 15}
